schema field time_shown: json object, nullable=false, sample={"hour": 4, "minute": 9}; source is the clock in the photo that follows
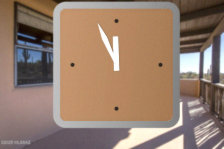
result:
{"hour": 11, "minute": 56}
